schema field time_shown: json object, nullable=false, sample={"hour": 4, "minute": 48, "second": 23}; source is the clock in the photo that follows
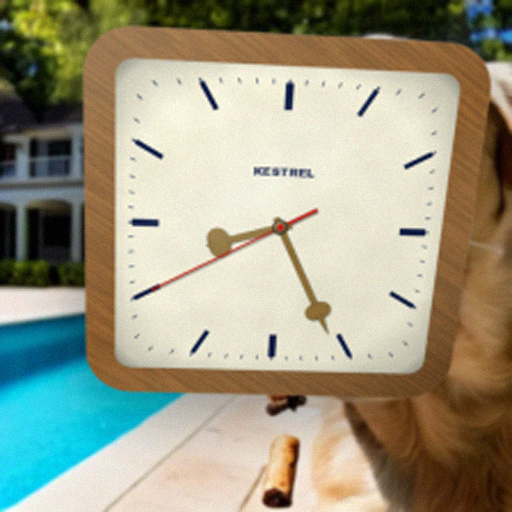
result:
{"hour": 8, "minute": 25, "second": 40}
